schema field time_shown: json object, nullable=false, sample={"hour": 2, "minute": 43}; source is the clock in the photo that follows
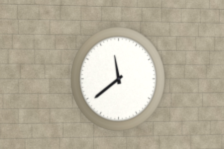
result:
{"hour": 11, "minute": 39}
